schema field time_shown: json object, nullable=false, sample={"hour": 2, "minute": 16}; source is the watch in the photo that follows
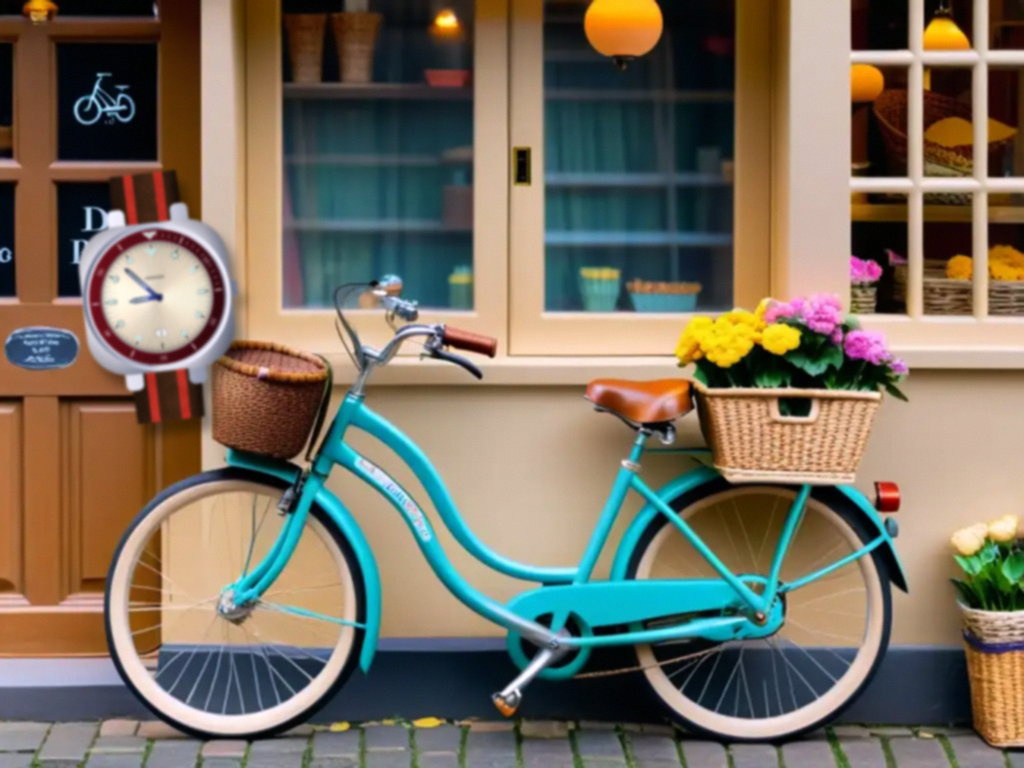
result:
{"hour": 8, "minute": 53}
